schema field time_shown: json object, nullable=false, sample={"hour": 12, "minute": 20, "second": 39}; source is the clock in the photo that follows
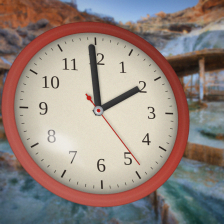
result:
{"hour": 1, "minute": 59, "second": 24}
